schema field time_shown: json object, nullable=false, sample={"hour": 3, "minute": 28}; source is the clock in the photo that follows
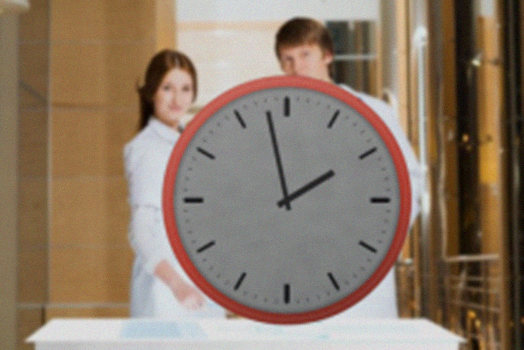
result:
{"hour": 1, "minute": 58}
